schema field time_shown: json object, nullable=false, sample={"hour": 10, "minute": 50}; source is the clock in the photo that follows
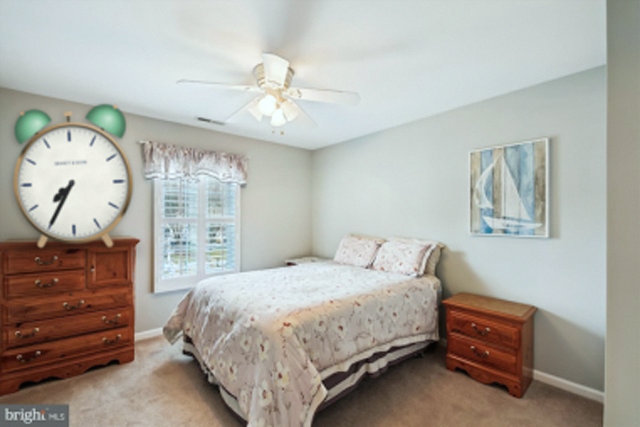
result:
{"hour": 7, "minute": 35}
